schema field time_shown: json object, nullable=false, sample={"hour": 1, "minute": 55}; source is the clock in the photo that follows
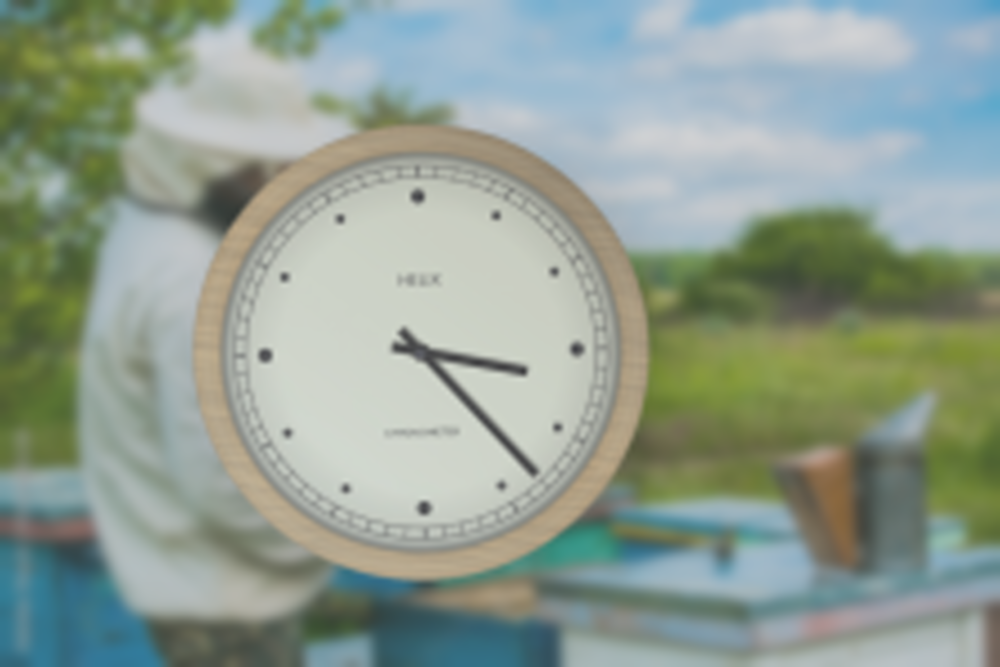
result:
{"hour": 3, "minute": 23}
